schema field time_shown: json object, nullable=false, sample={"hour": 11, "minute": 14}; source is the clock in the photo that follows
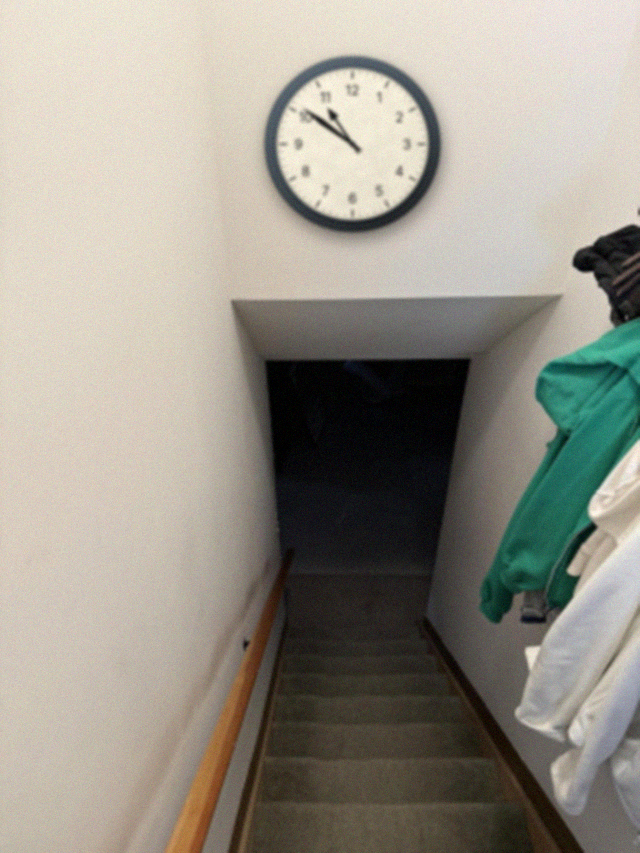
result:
{"hour": 10, "minute": 51}
